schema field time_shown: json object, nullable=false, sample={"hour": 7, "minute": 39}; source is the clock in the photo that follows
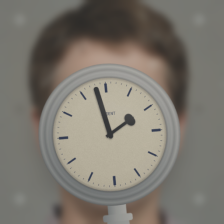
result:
{"hour": 1, "minute": 58}
